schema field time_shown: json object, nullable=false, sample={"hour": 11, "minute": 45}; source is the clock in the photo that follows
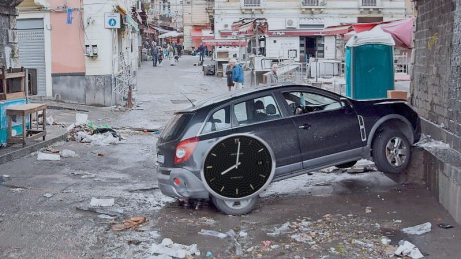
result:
{"hour": 8, "minute": 1}
